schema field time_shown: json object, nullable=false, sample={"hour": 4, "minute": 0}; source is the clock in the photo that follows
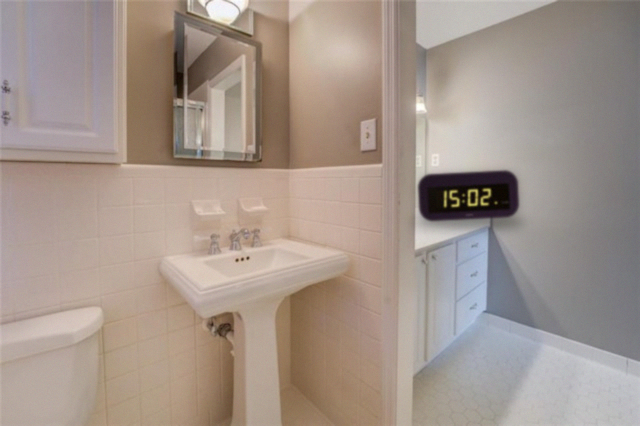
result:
{"hour": 15, "minute": 2}
